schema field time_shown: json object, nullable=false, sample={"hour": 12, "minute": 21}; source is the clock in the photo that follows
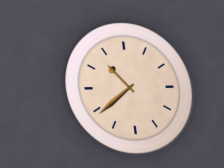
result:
{"hour": 10, "minute": 39}
